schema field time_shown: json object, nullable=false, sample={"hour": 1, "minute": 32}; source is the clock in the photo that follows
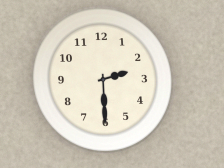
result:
{"hour": 2, "minute": 30}
